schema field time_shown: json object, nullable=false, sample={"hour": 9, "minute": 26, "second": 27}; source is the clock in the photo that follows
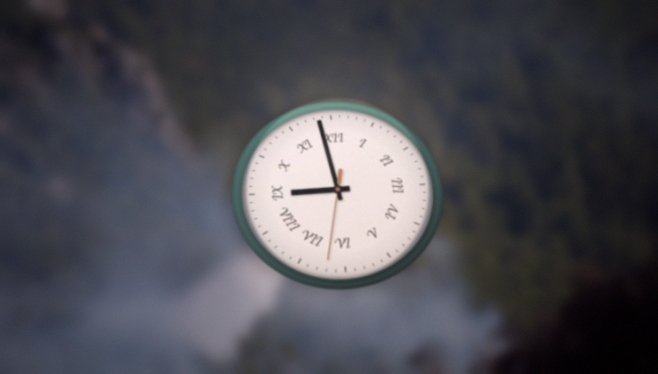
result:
{"hour": 8, "minute": 58, "second": 32}
